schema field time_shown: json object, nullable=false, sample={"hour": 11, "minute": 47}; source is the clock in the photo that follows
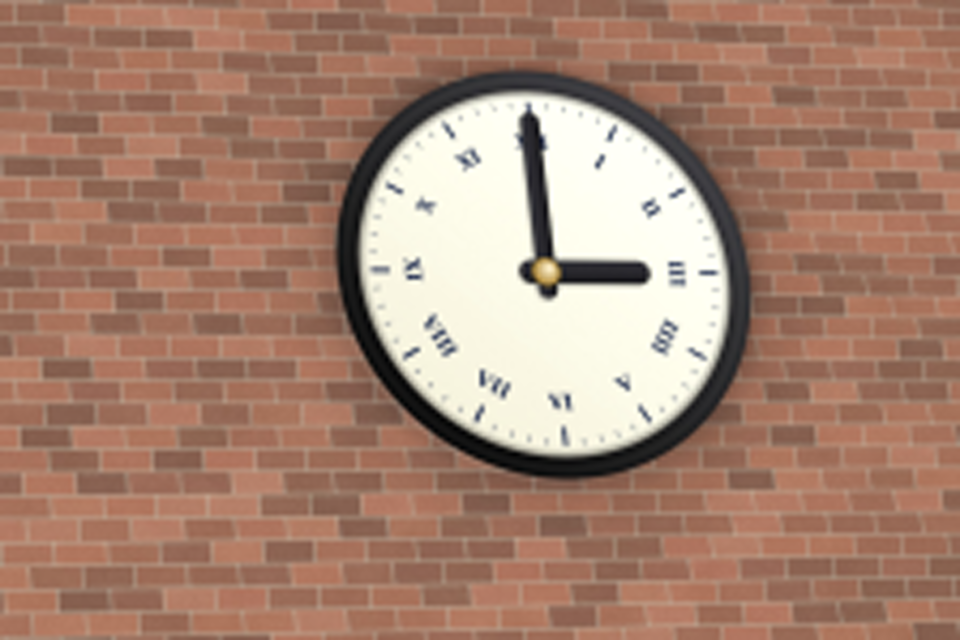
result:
{"hour": 3, "minute": 0}
